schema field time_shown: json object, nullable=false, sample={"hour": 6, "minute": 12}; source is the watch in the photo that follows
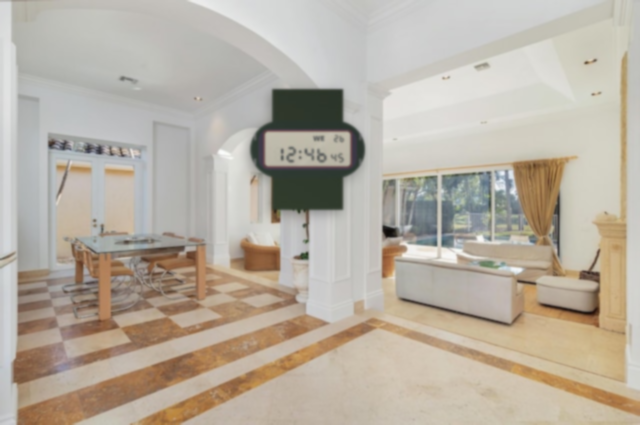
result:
{"hour": 12, "minute": 46}
